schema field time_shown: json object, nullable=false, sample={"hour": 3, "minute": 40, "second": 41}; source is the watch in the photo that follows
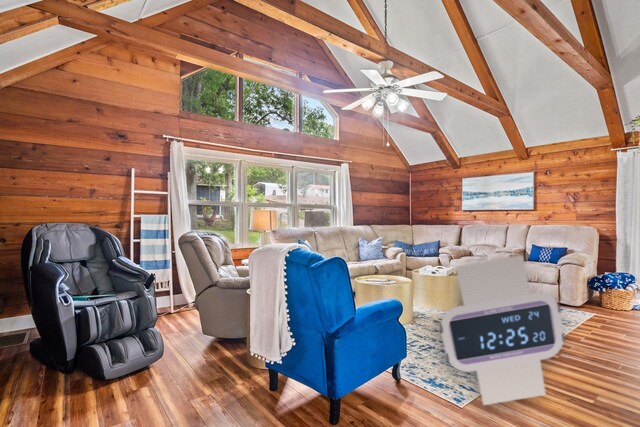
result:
{"hour": 12, "minute": 25, "second": 20}
